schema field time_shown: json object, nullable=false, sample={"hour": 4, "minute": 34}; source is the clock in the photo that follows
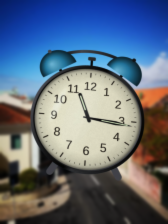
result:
{"hour": 11, "minute": 16}
